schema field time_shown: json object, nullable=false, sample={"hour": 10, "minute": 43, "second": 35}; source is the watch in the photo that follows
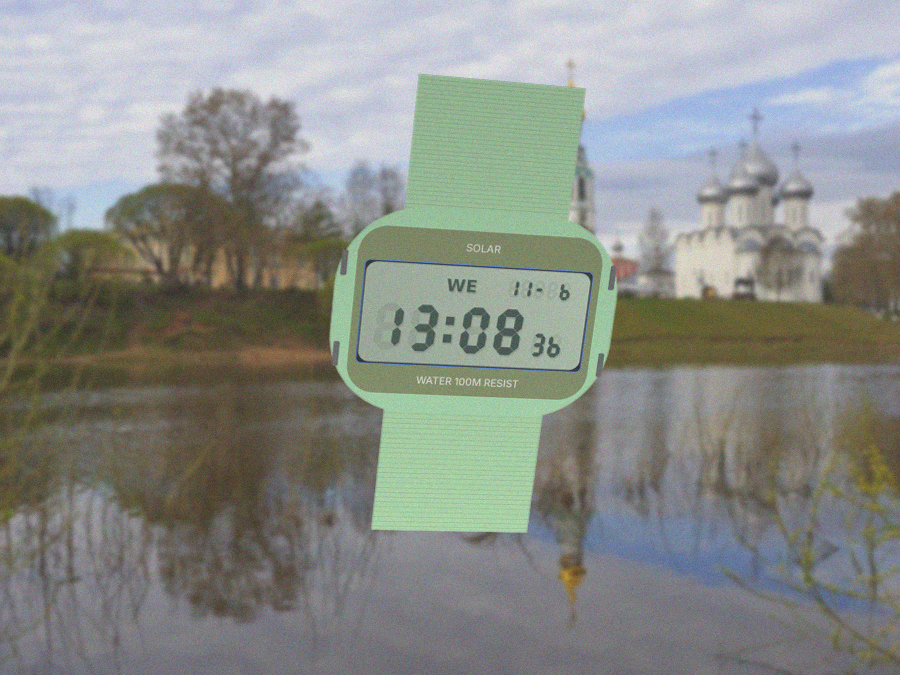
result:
{"hour": 13, "minute": 8, "second": 36}
